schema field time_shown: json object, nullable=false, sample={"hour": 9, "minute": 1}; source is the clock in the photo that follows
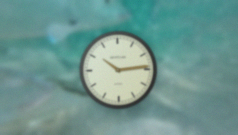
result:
{"hour": 10, "minute": 14}
